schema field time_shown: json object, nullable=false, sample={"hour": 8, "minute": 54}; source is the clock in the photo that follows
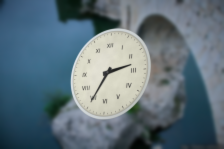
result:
{"hour": 2, "minute": 35}
